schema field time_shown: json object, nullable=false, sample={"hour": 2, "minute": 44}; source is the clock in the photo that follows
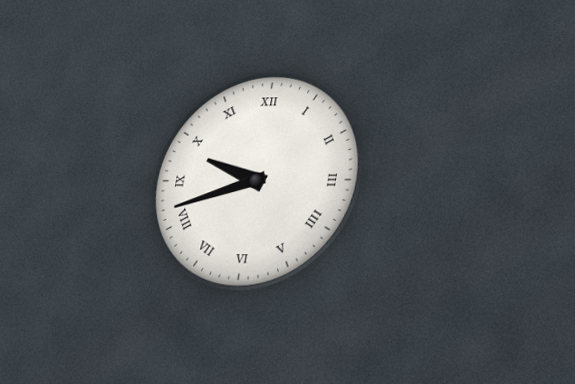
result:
{"hour": 9, "minute": 42}
